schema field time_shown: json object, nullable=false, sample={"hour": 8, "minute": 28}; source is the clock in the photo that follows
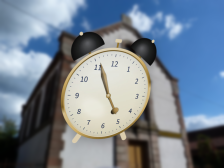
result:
{"hour": 4, "minute": 56}
